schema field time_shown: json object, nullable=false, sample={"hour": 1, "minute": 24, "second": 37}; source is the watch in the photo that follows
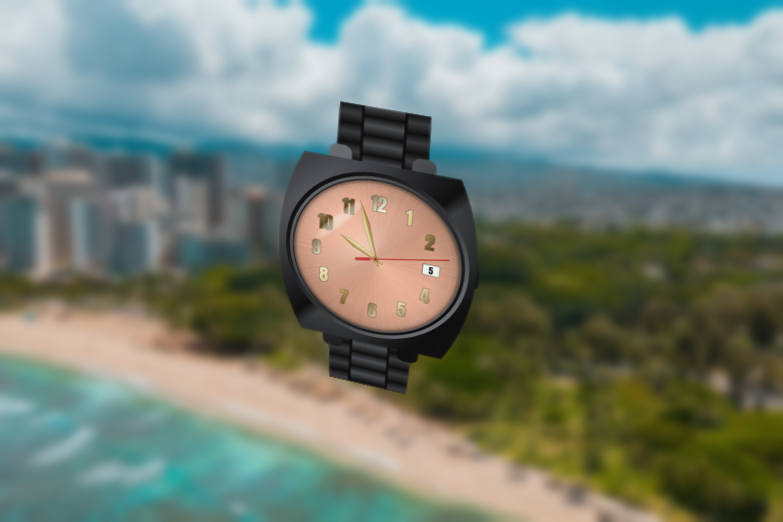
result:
{"hour": 9, "minute": 57, "second": 13}
